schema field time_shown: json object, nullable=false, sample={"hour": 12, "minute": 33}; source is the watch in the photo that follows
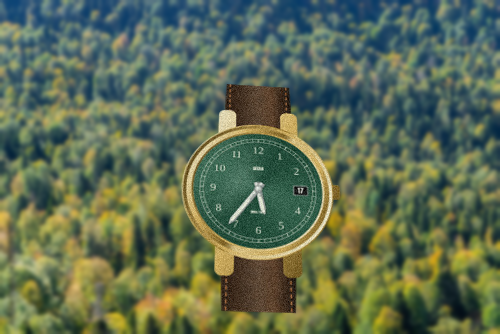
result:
{"hour": 5, "minute": 36}
